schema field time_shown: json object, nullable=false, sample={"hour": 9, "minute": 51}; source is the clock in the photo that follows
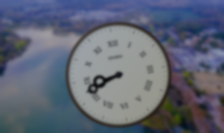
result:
{"hour": 8, "minute": 42}
